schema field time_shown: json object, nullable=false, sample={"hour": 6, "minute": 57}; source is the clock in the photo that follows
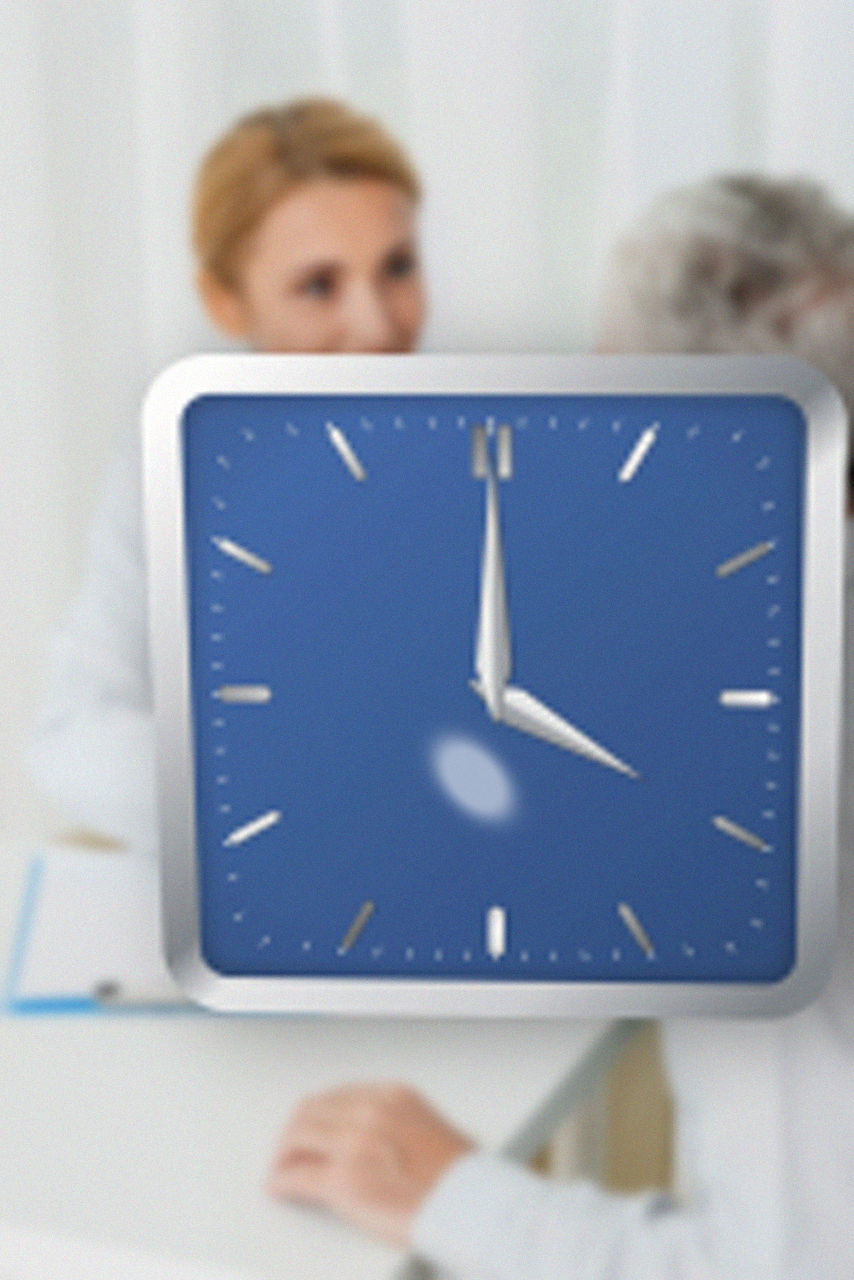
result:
{"hour": 4, "minute": 0}
